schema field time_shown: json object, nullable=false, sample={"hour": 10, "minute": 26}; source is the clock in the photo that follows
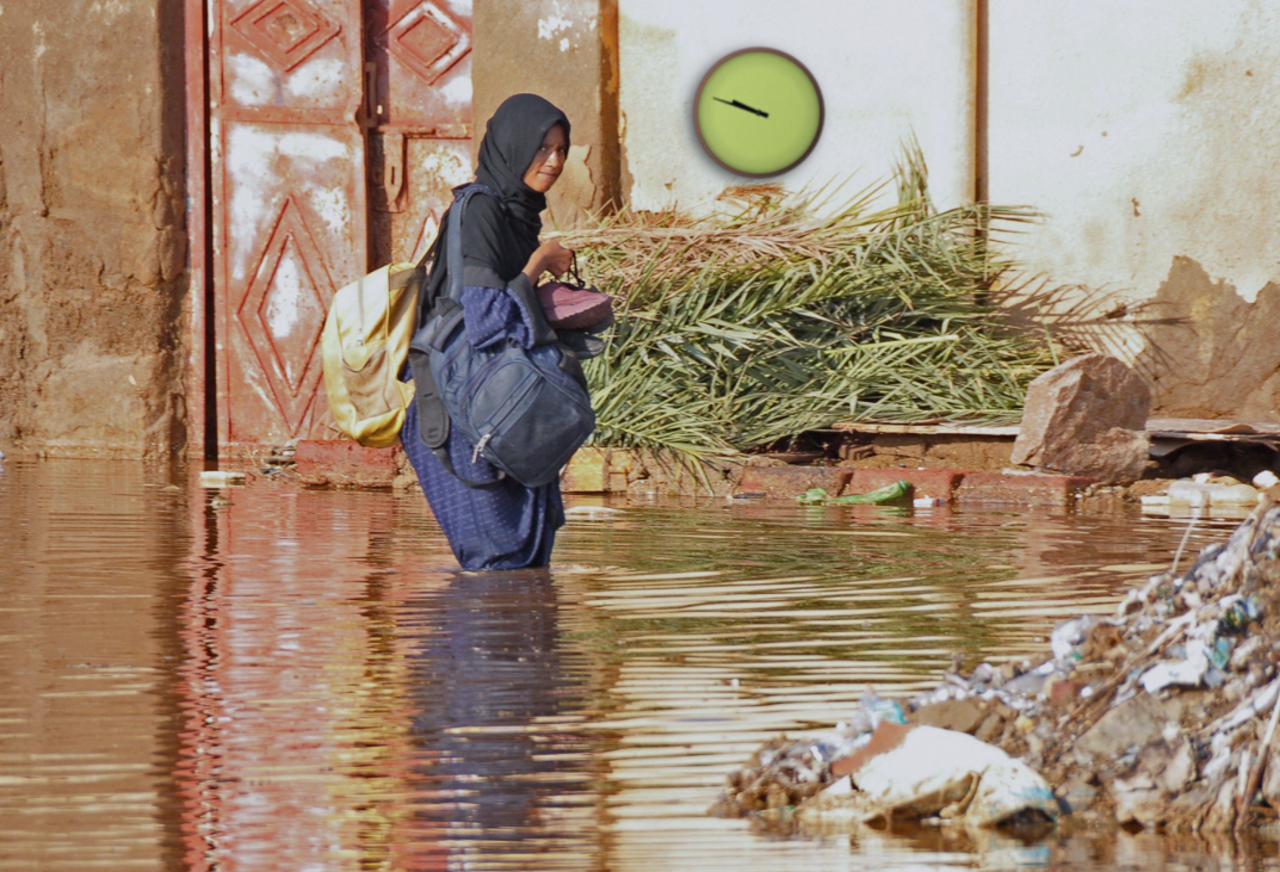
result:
{"hour": 9, "minute": 48}
